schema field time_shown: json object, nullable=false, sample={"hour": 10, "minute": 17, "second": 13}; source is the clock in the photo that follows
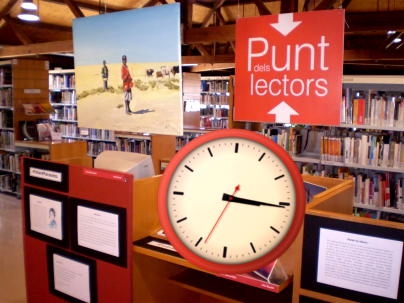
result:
{"hour": 3, "minute": 15, "second": 34}
